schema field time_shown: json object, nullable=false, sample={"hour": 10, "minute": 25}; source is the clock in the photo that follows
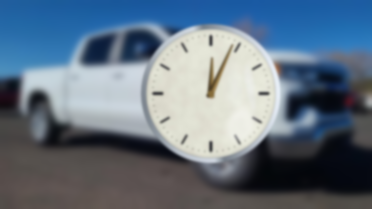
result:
{"hour": 12, "minute": 4}
